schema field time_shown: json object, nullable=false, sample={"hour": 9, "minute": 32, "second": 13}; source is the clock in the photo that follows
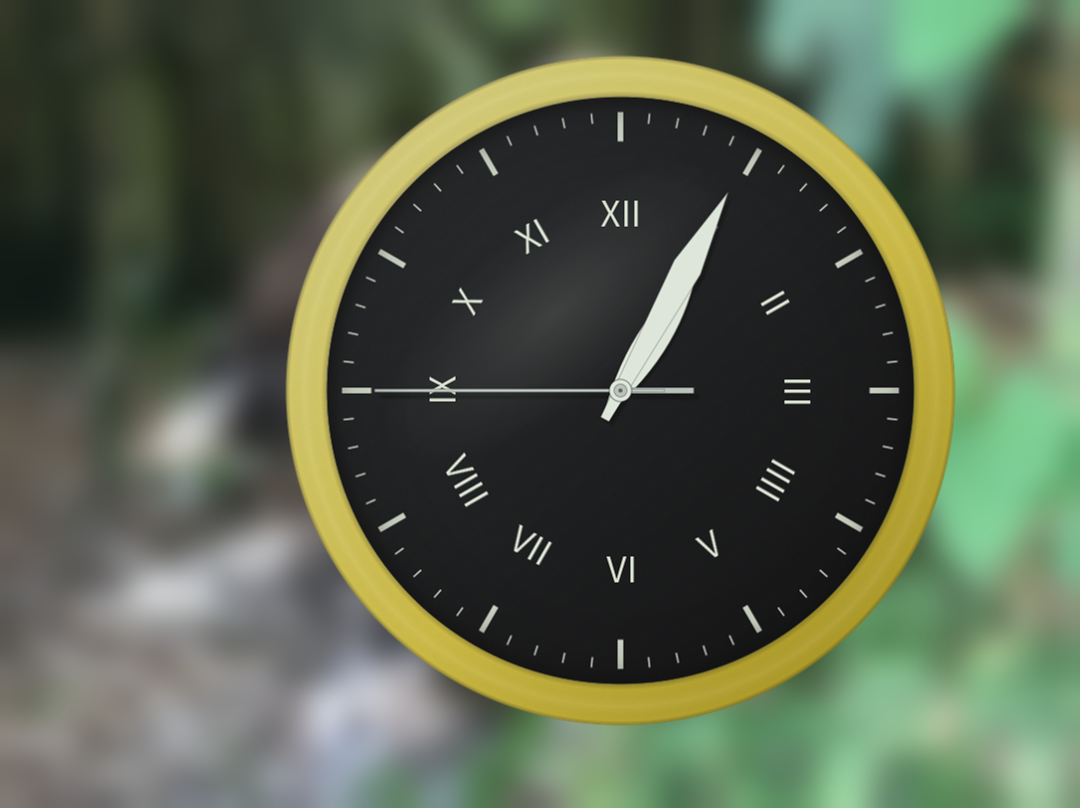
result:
{"hour": 1, "minute": 4, "second": 45}
